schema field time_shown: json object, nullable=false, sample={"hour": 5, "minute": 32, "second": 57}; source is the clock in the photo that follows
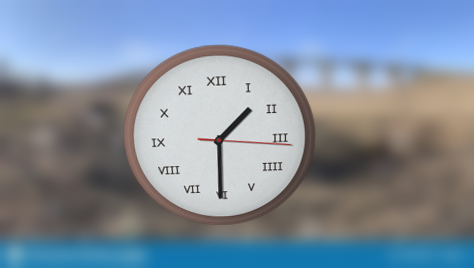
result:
{"hour": 1, "minute": 30, "second": 16}
